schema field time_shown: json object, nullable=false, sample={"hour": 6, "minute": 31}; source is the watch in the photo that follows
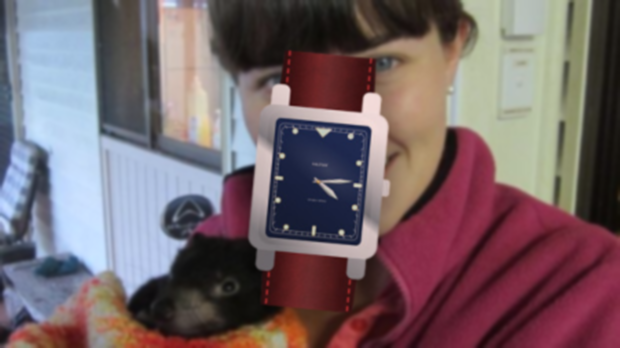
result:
{"hour": 4, "minute": 14}
